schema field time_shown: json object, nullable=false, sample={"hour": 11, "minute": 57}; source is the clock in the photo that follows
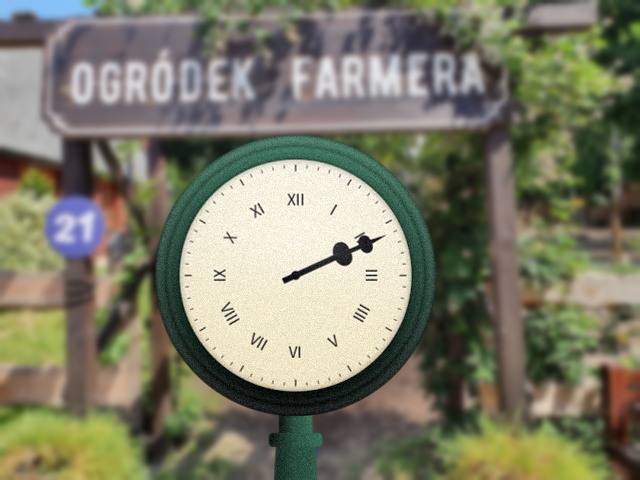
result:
{"hour": 2, "minute": 11}
